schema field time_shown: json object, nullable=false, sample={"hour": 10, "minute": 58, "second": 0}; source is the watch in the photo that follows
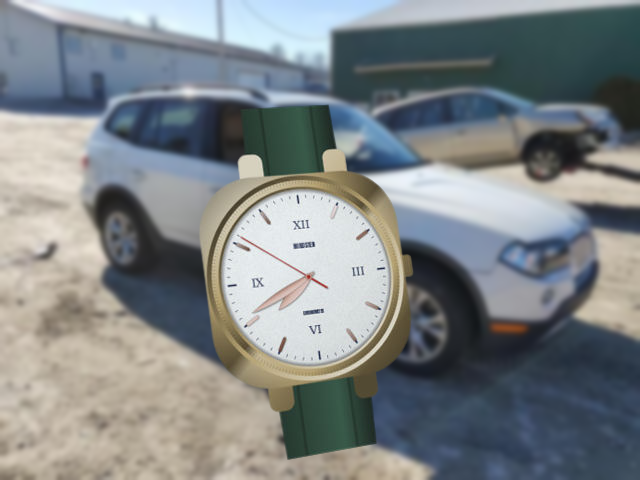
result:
{"hour": 7, "minute": 40, "second": 51}
